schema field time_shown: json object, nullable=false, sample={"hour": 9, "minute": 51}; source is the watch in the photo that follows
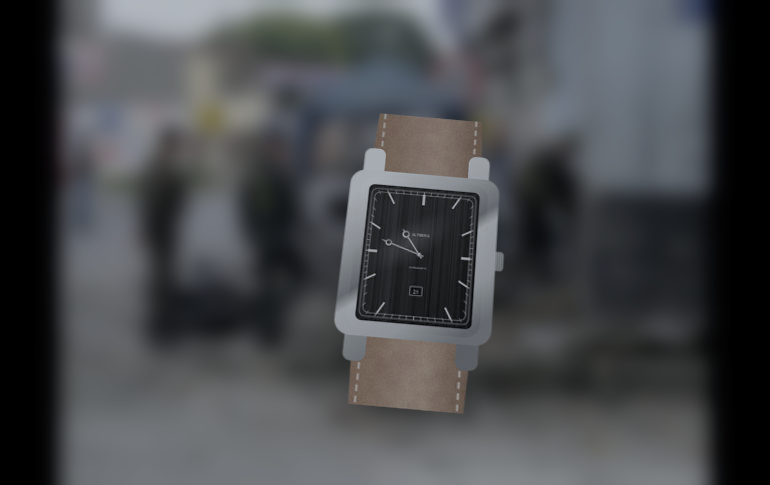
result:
{"hour": 10, "minute": 48}
